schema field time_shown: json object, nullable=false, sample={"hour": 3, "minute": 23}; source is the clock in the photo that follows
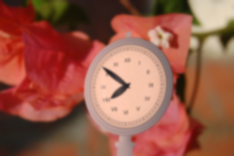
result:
{"hour": 7, "minute": 51}
